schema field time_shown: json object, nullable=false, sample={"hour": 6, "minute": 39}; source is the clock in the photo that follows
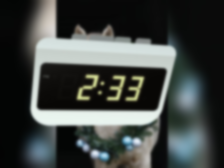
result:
{"hour": 2, "minute": 33}
